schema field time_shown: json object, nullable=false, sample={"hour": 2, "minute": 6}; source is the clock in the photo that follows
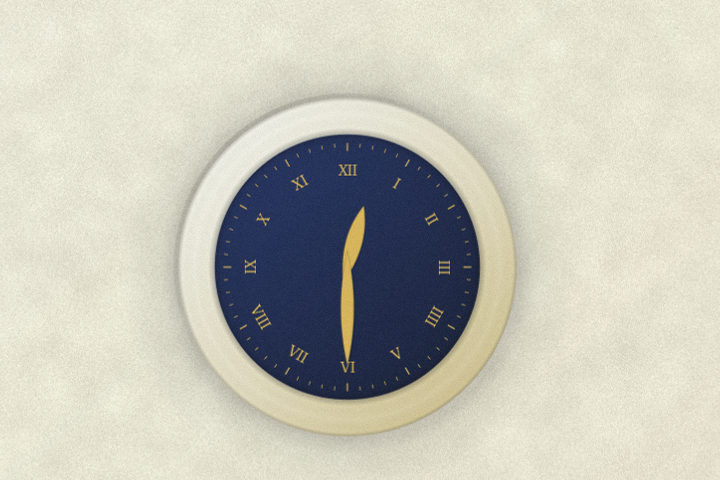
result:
{"hour": 12, "minute": 30}
